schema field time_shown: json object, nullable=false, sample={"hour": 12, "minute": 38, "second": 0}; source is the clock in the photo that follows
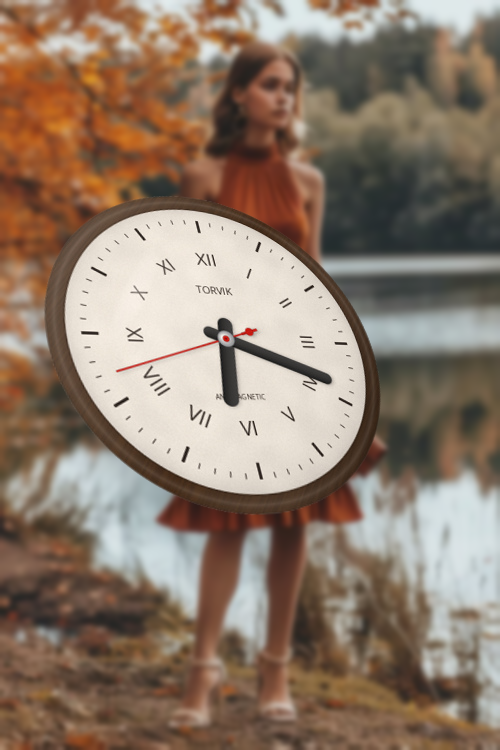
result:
{"hour": 6, "minute": 18, "second": 42}
